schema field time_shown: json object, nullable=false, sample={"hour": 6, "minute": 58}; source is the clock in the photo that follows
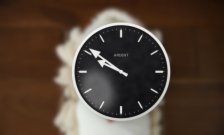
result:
{"hour": 9, "minute": 51}
